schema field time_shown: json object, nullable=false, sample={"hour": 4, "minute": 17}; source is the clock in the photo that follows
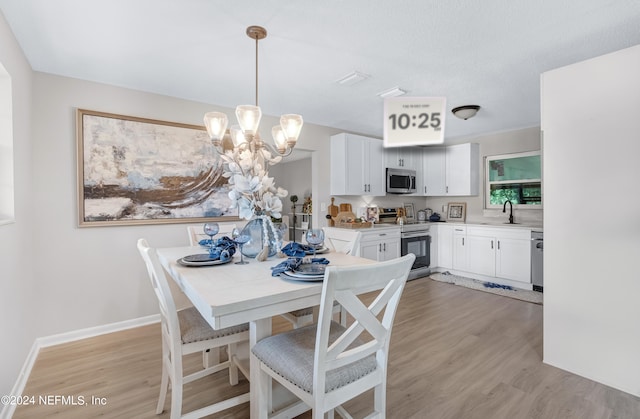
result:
{"hour": 10, "minute": 25}
